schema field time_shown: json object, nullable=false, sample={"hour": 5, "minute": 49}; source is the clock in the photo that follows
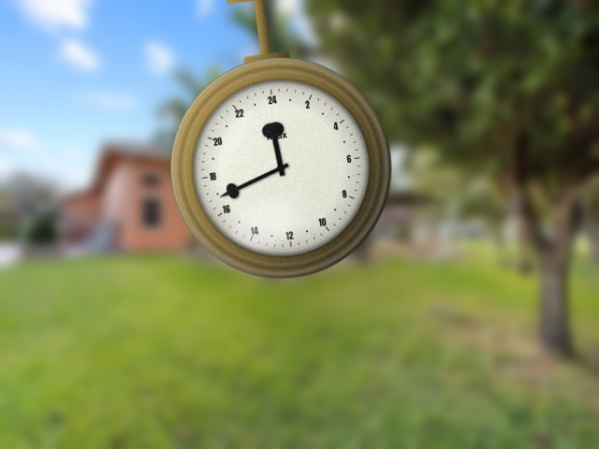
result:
{"hour": 23, "minute": 42}
